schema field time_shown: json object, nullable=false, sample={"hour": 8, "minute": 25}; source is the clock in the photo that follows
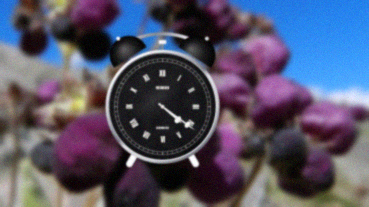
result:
{"hour": 4, "minute": 21}
